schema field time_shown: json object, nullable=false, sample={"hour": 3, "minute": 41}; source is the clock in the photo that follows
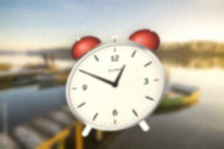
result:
{"hour": 12, "minute": 50}
